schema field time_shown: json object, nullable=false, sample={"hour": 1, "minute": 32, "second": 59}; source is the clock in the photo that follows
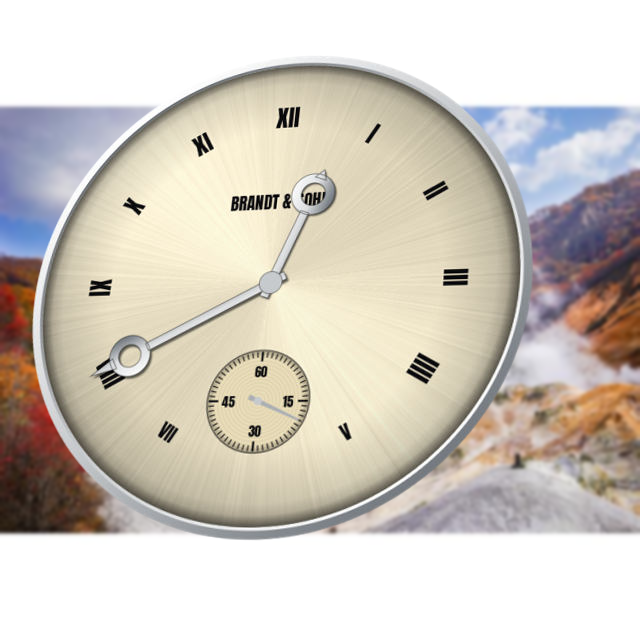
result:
{"hour": 12, "minute": 40, "second": 19}
